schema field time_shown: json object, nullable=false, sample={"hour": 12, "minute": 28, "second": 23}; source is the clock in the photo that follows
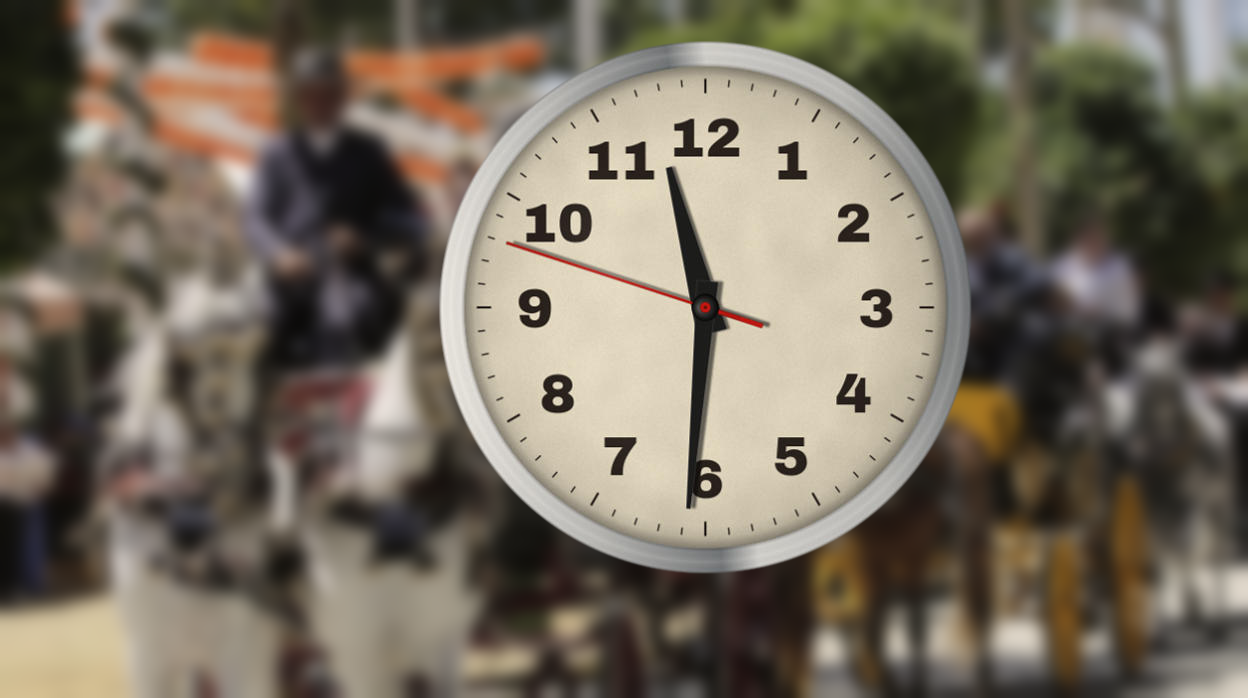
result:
{"hour": 11, "minute": 30, "second": 48}
